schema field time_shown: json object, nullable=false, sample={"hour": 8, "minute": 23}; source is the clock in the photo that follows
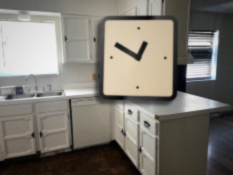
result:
{"hour": 12, "minute": 50}
